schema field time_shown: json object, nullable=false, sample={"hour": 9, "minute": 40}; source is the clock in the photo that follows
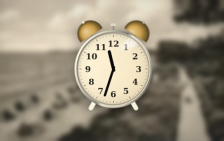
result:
{"hour": 11, "minute": 33}
